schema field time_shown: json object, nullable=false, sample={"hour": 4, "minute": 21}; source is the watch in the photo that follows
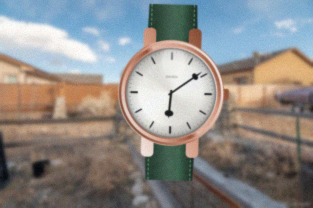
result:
{"hour": 6, "minute": 9}
